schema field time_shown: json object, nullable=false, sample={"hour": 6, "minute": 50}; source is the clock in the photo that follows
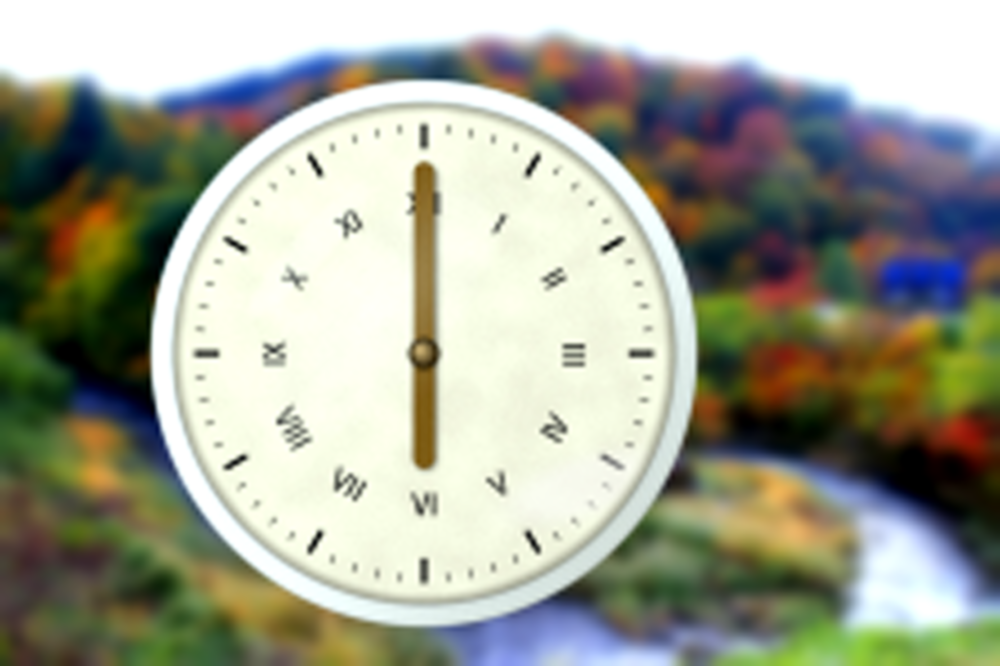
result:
{"hour": 6, "minute": 0}
